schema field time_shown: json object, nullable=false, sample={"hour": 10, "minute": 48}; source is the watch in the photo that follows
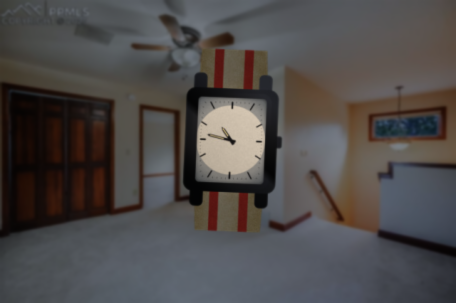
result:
{"hour": 10, "minute": 47}
